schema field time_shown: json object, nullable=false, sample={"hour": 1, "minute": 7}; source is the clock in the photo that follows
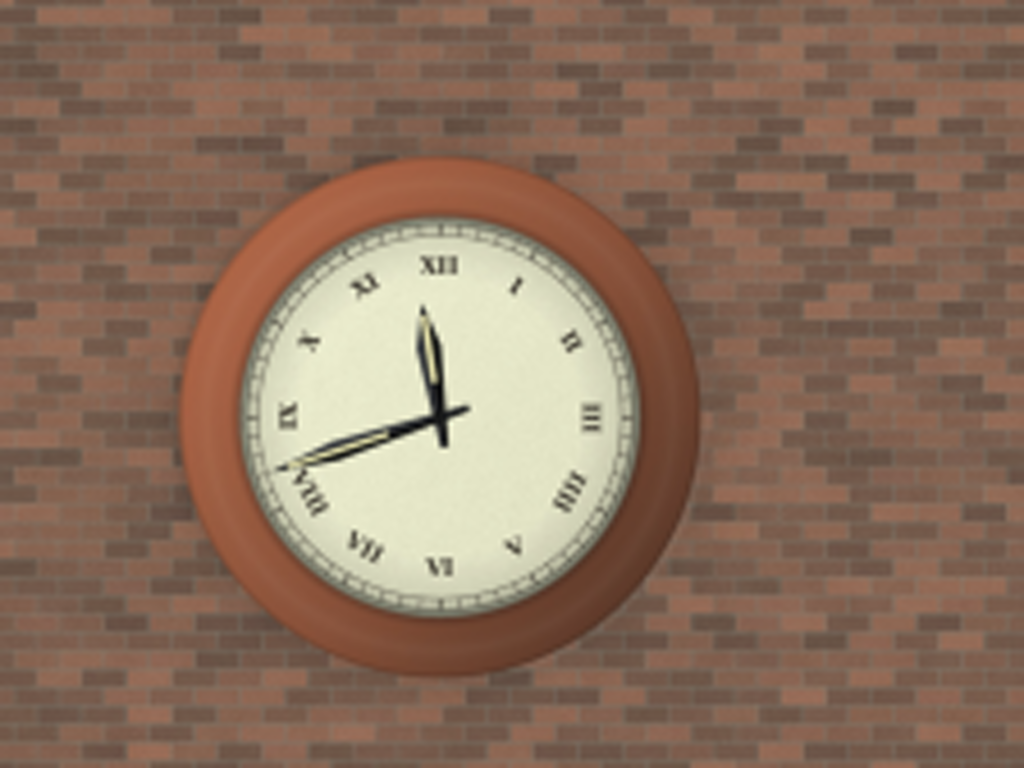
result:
{"hour": 11, "minute": 42}
